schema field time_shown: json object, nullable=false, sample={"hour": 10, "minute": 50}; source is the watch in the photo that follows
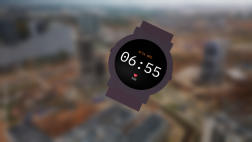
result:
{"hour": 6, "minute": 55}
